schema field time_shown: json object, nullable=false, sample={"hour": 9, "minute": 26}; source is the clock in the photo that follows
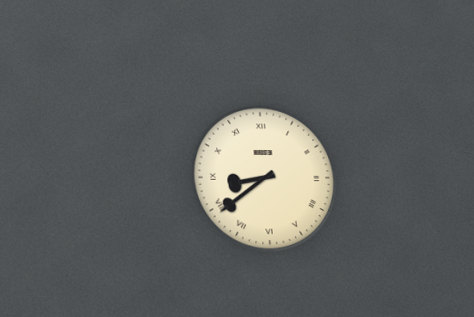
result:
{"hour": 8, "minute": 39}
